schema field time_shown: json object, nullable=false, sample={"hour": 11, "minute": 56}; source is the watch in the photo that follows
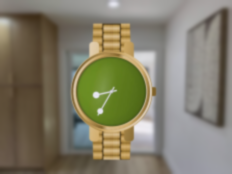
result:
{"hour": 8, "minute": 35}
